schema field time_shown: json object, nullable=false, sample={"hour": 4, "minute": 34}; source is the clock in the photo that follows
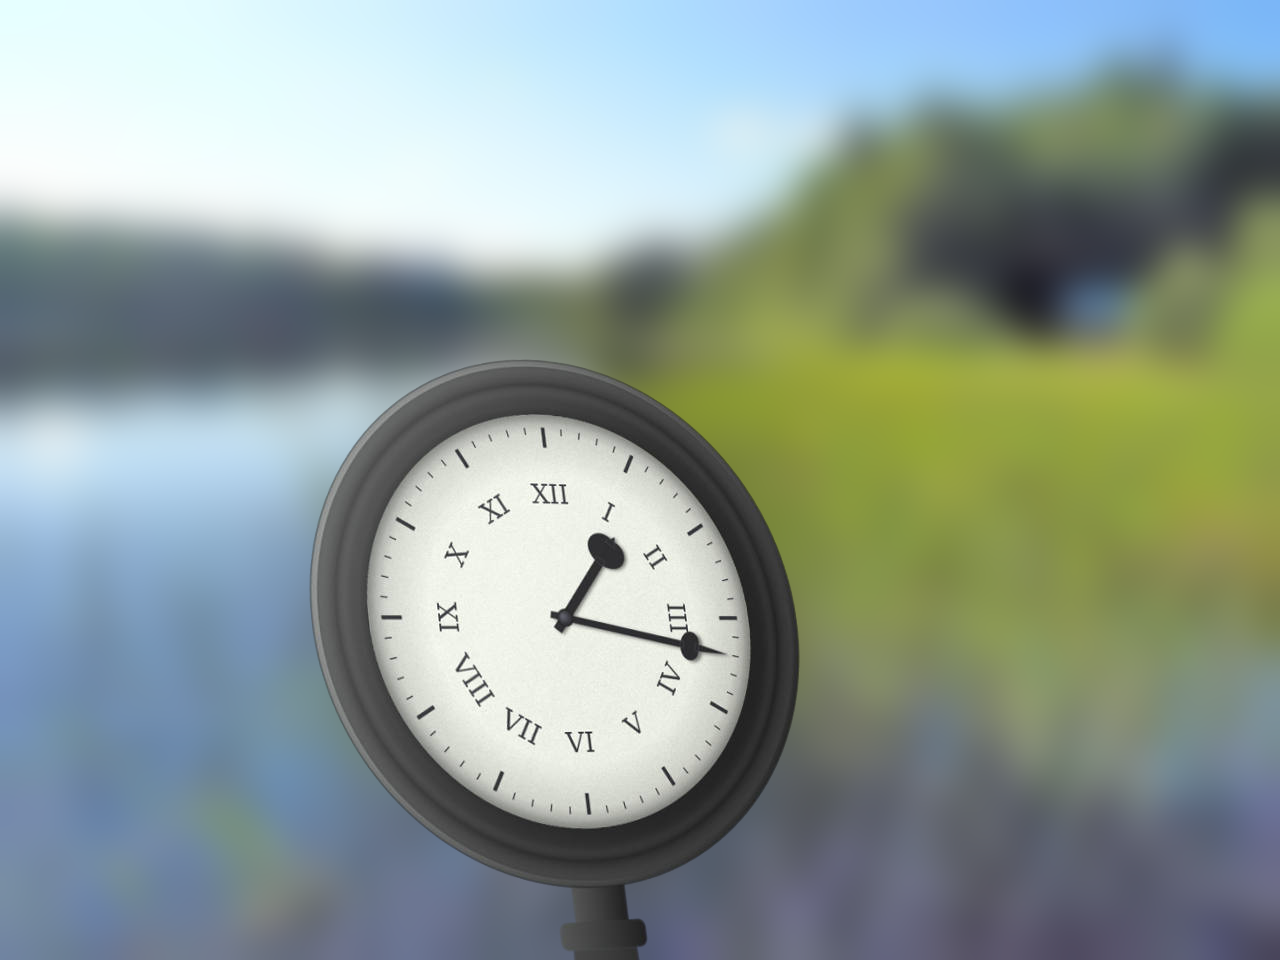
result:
{"hour": 1, "minute": 17}
